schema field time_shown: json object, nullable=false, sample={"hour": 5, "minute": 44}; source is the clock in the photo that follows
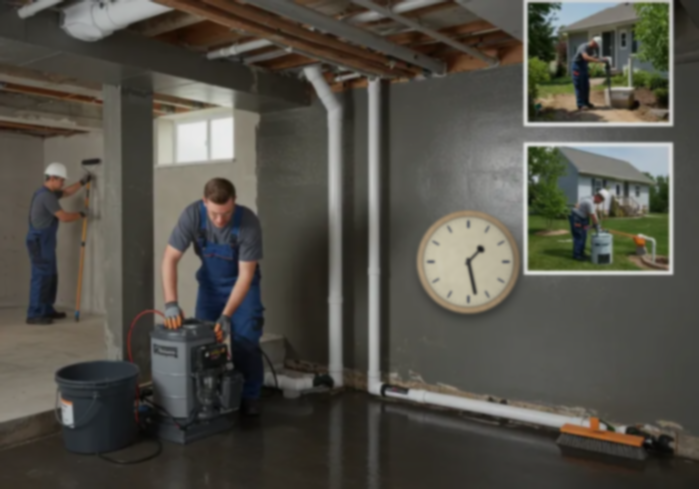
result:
{"hour": 1, "minute": 28}
